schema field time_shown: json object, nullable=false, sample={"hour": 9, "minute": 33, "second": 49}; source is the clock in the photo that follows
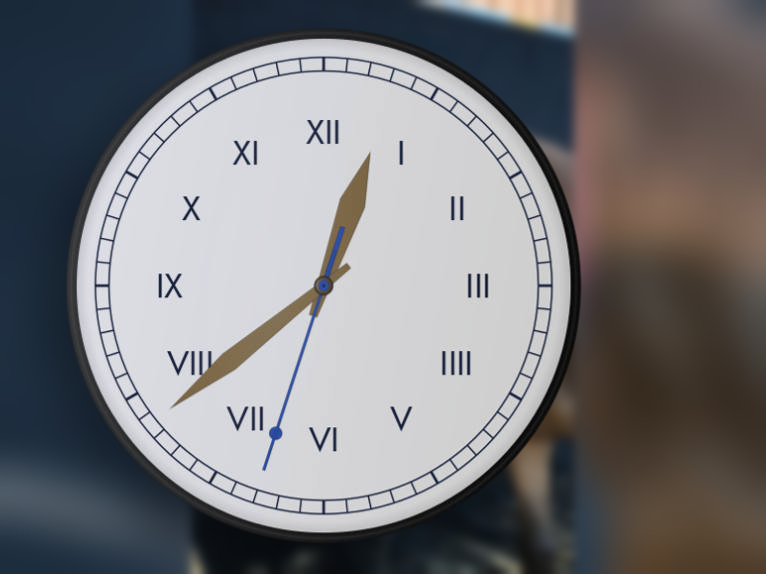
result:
{"hour": 12, "minute": 38, "second": 33}
